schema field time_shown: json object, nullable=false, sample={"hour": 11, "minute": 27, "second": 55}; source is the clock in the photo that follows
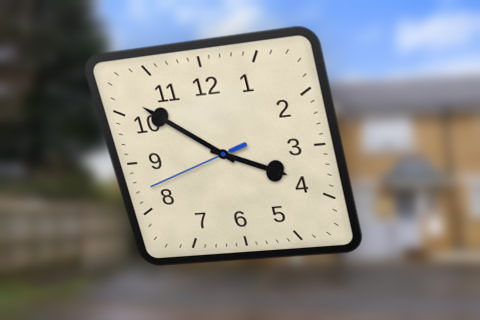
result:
{"hour": 3, "minute": 51, "second": 42}
